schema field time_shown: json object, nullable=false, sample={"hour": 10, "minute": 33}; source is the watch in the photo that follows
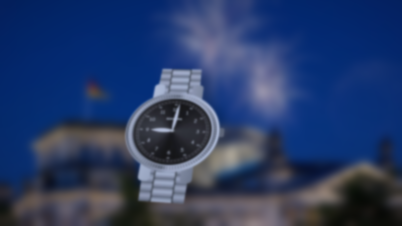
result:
{"hour": 9, "minute": 1}
